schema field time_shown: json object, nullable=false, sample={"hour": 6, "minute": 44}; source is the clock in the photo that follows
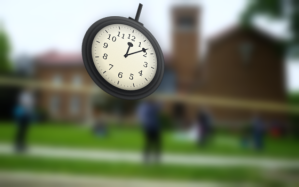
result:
{"hour": 12, "minute": 8}
